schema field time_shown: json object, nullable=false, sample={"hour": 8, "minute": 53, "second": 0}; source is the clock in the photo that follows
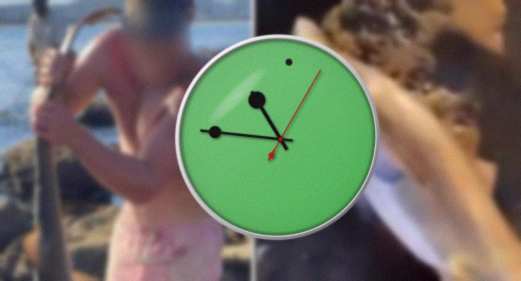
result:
{"hour": 10, "minute": 45, "second": 4}
